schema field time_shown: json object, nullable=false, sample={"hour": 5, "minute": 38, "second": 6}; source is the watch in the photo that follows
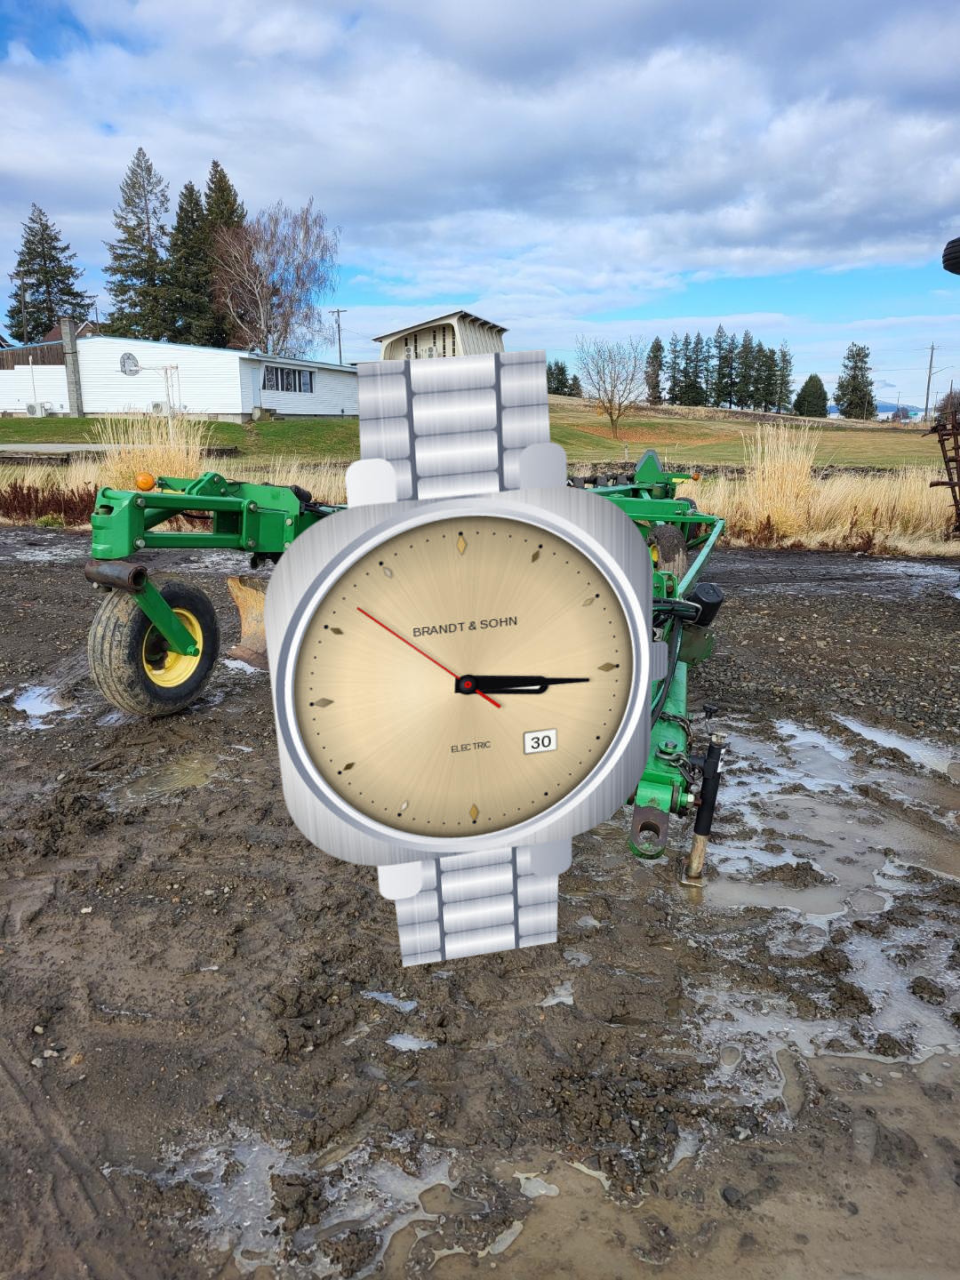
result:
{"hour": 3, "minute": 15, "second": 52}
